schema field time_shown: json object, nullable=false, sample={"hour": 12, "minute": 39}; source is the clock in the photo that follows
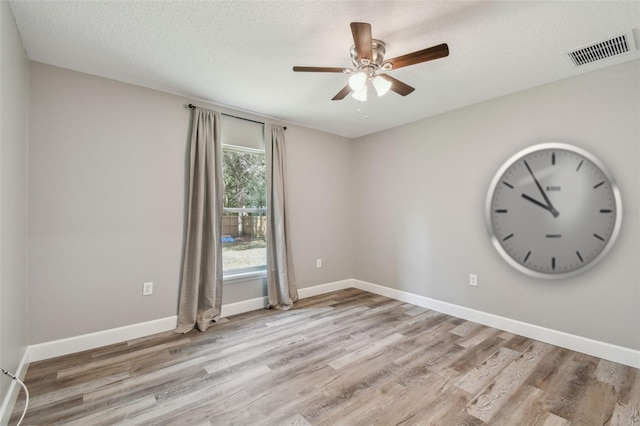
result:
{"hour": 9, "minute": 55}
